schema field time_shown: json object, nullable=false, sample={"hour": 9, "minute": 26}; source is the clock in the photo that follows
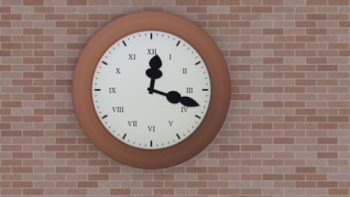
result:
{"hour": 12, "minute": 18}
